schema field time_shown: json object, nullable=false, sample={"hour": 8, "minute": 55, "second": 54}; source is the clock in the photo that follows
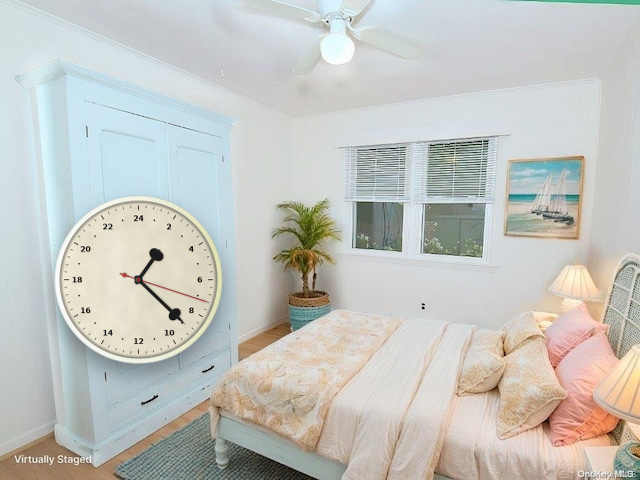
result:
{"hour": 2, "minute": 22, "second": 18}
